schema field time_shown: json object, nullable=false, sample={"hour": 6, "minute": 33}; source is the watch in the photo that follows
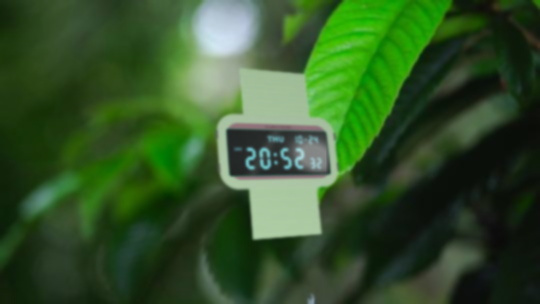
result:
{"hour": 20, "minute": 52}
